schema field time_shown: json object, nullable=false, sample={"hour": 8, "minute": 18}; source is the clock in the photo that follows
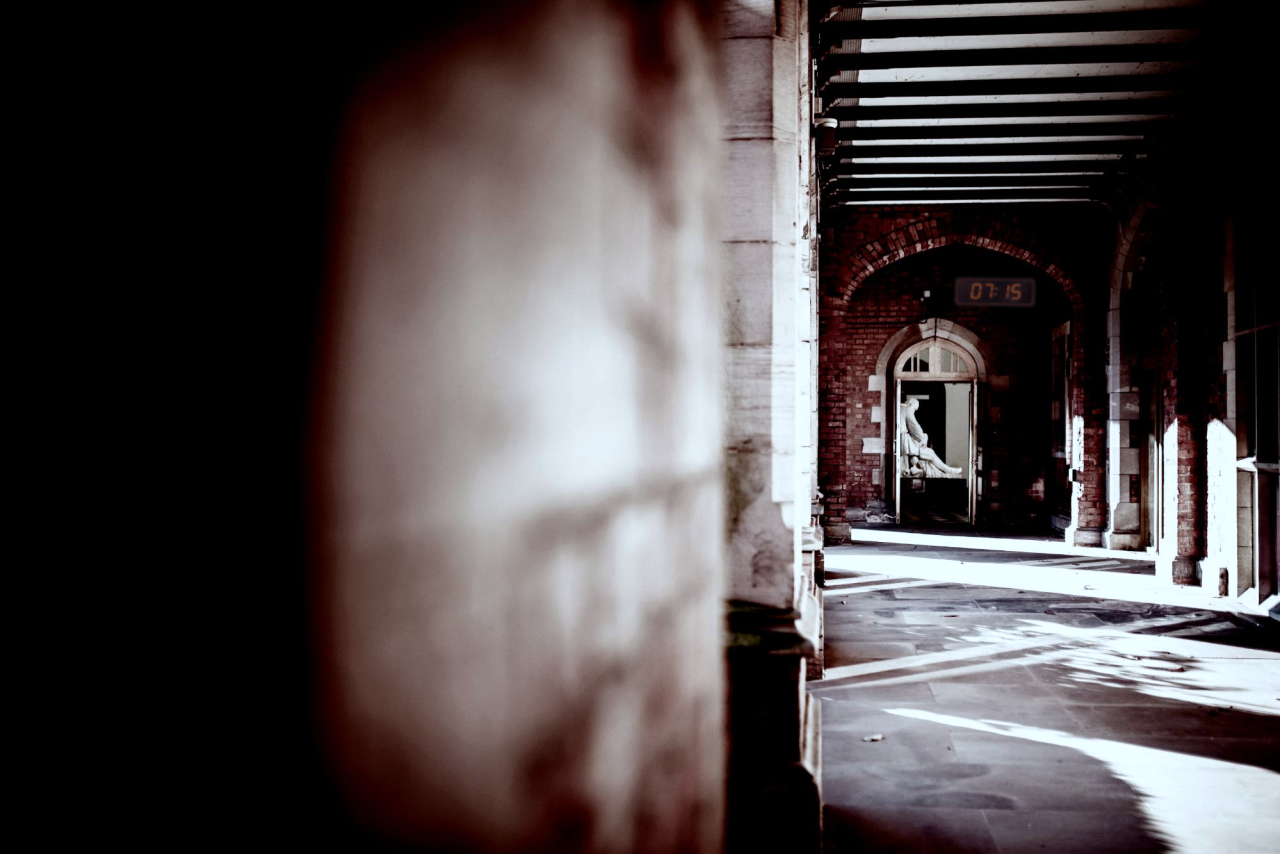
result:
{"hour": 7, "minute": 15}
